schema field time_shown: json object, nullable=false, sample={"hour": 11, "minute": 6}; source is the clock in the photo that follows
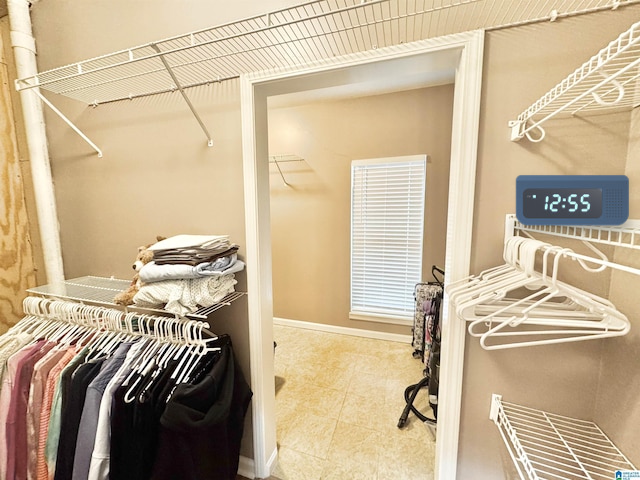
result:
{"hour": 12, "minute": 55}
